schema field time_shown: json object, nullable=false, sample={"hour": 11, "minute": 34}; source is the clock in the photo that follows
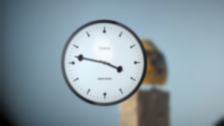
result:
{"hour": 3, "minute": 47}
